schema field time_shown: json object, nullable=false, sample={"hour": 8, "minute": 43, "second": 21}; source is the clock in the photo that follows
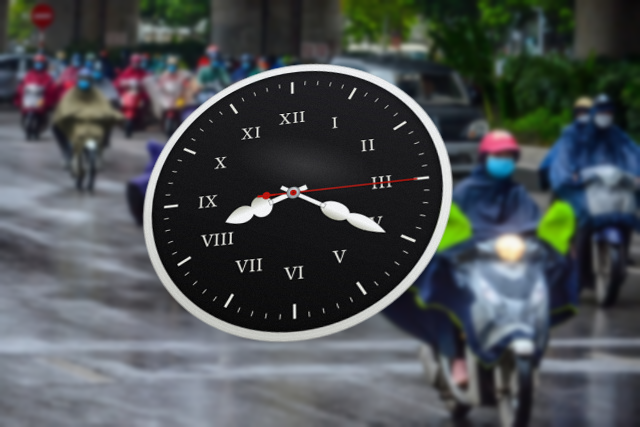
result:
{"hour": 8, "minute": 20, "second": 15}
